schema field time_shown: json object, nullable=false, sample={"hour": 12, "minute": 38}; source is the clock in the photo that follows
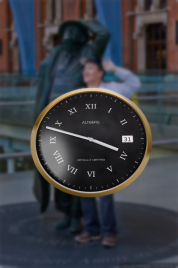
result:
{"hour": 3, "minute": 48}
